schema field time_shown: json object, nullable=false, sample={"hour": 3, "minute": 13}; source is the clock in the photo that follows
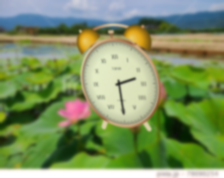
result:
{"hour": 2, "minute": 30}
